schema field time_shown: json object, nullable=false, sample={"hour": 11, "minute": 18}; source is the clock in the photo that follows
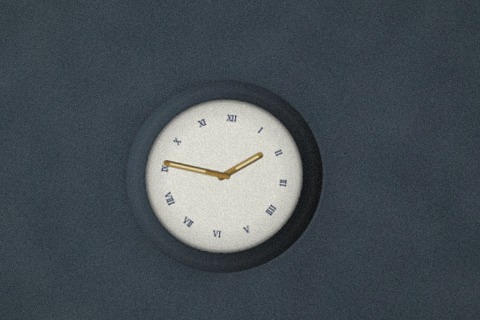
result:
{"hour": 1, "minute": 46}
